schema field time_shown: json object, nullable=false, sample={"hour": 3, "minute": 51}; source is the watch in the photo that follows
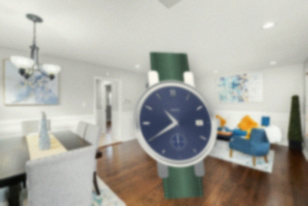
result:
{"hour": 10, "minute": 40}
